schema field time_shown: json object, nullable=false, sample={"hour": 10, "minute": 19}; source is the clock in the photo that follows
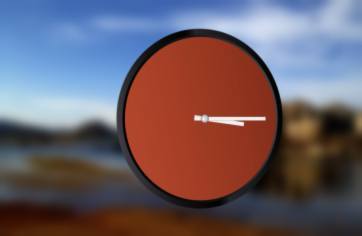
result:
{"hour": 3, "minute": 15}
